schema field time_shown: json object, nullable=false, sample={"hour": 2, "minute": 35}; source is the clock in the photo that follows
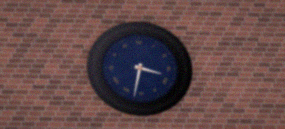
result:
{"hour": 3, "minute": 32}
